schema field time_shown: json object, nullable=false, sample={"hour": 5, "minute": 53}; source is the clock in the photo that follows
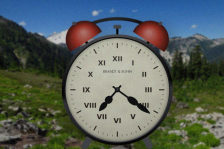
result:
{"hour": 7, "minute": 21}
